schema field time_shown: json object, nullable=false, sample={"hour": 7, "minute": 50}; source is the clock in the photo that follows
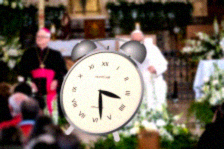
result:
{"hour": 3, "minute": 28}
